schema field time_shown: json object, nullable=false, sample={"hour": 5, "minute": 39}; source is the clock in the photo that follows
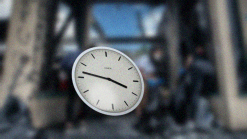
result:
{"hour": 3, "minute": 47}
